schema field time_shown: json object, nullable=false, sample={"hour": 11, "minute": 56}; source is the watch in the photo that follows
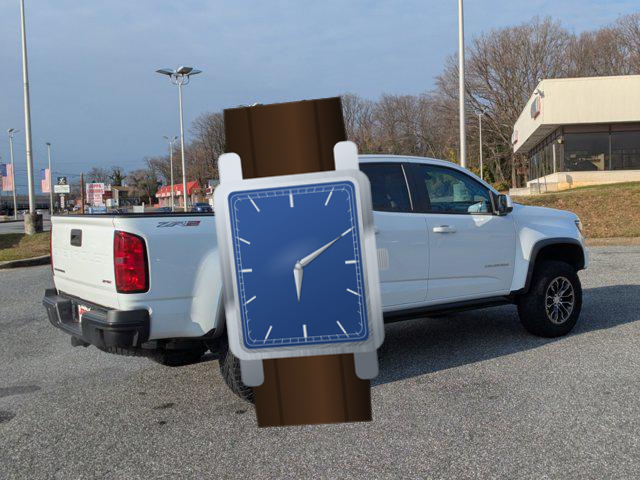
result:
{"hour": 6, "minute": 10}
